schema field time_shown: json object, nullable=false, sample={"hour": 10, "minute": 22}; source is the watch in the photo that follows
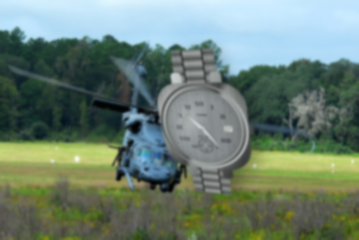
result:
{"hour": 10, "minute": 24}
